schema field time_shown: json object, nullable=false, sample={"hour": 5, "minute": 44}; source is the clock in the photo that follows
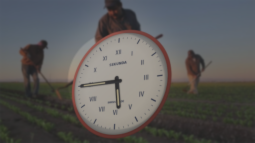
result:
{"hour": 5, "minute": 45}
